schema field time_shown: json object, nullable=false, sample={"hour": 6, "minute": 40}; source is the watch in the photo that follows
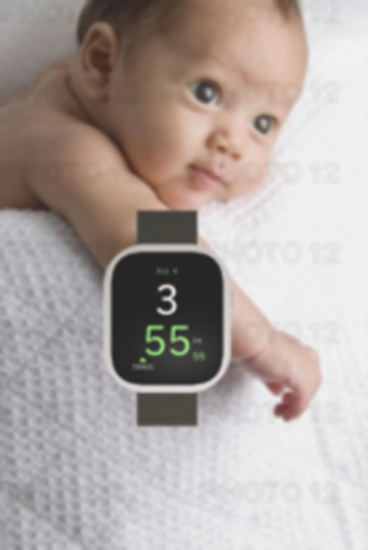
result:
{"hour": 3, "minute": 55}
